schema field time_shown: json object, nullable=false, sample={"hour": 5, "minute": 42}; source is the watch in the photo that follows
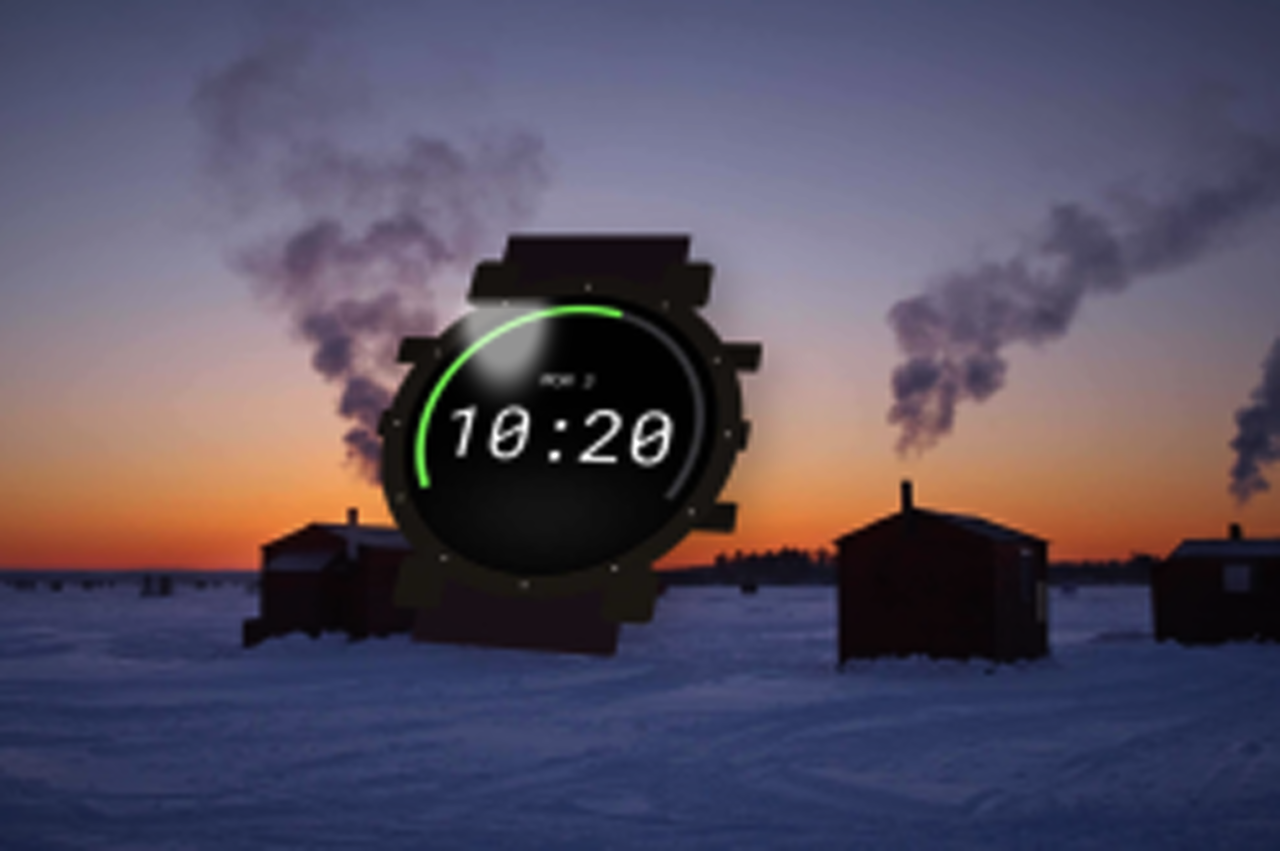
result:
{"hour": 10, "minute": 20}
